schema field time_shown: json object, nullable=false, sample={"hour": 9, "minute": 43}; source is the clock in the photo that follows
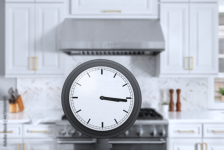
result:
{"hour": 3, "minute": 16}
